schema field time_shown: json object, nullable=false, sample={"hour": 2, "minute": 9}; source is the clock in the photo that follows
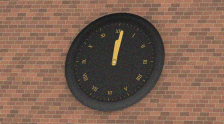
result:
{"hour": 12, "minute": 1}
